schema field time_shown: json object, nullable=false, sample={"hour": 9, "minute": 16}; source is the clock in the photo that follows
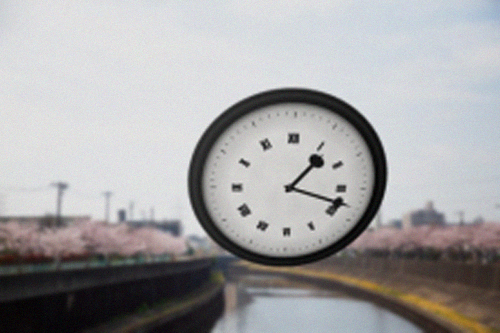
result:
{"hour": 1, "minute": 18}
